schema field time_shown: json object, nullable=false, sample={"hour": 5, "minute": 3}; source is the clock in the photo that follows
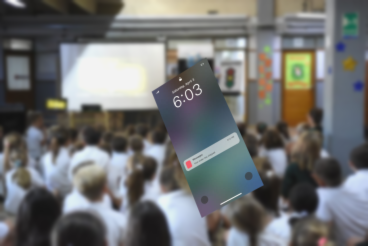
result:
{"hour": 6, "minute": 3}
